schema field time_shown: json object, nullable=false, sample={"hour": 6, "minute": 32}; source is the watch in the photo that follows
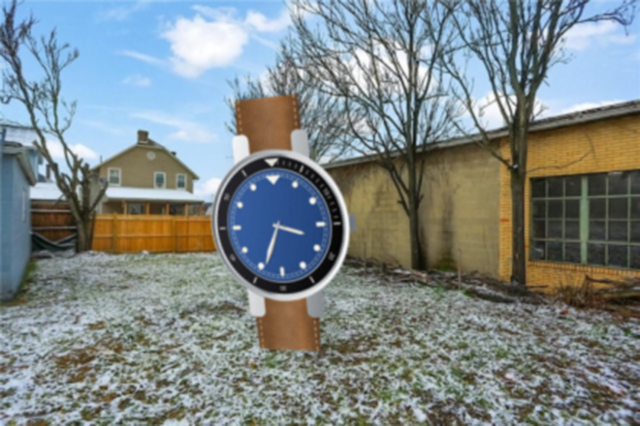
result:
{"hour": 3, "minute": 34}
